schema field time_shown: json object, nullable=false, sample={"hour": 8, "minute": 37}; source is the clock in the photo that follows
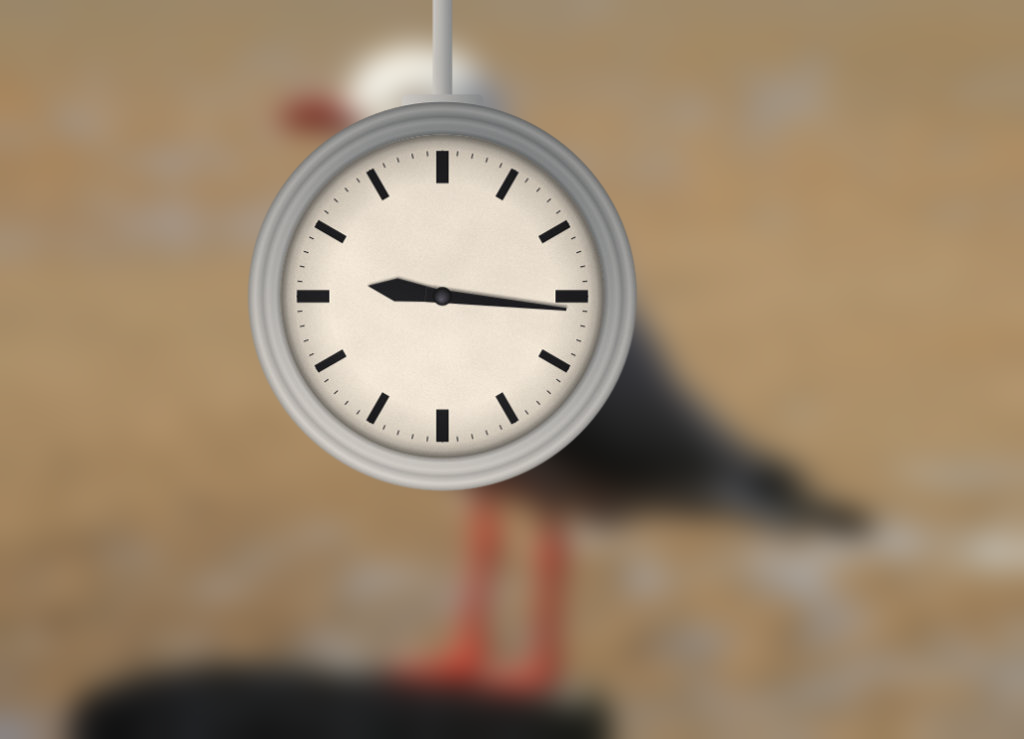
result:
{"hour": 9, "minute": 16}
